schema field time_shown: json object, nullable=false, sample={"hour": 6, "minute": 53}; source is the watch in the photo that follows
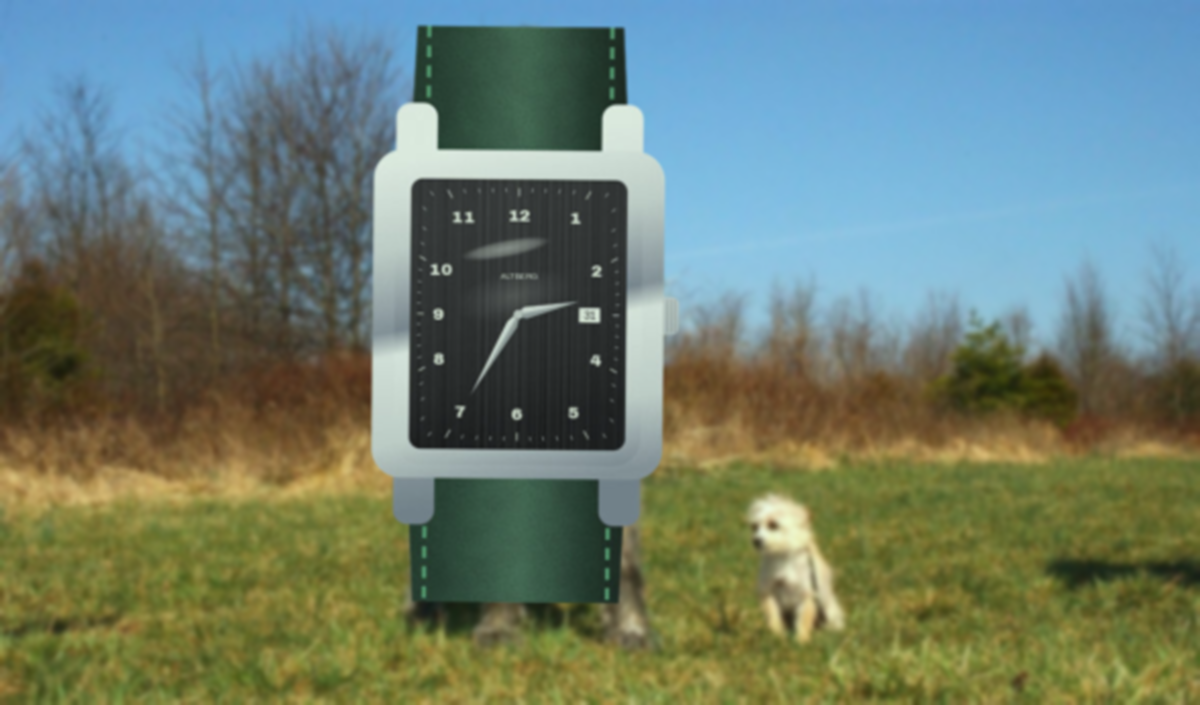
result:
{"hour": 2, "minute": 35}
